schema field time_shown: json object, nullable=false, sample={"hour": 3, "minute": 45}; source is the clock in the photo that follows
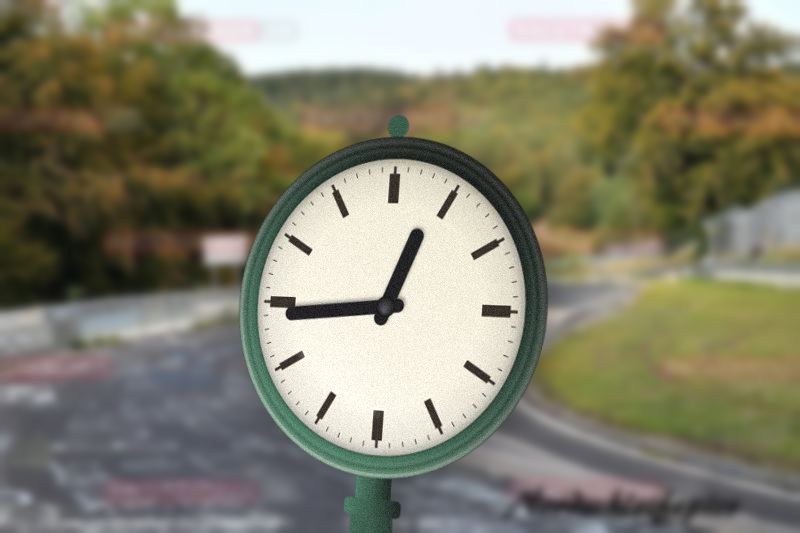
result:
{"hour": 12, "minute": 44}
